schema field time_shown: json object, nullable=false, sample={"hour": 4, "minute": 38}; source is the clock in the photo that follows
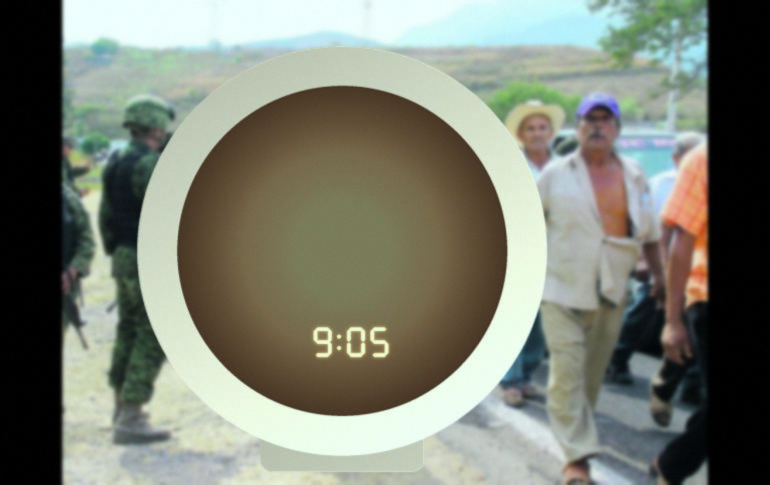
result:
{"hour": 9, "minute": 5}
